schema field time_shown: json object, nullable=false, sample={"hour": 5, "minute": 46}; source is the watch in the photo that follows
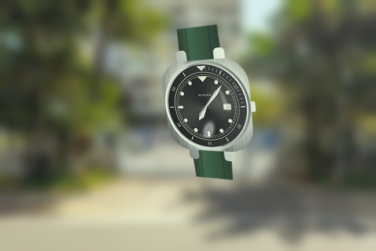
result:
{"hour": 7, "minute": 7}
